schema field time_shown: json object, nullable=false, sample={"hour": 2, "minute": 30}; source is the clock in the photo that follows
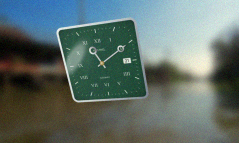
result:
{"hour": 11, "minute": 10}
